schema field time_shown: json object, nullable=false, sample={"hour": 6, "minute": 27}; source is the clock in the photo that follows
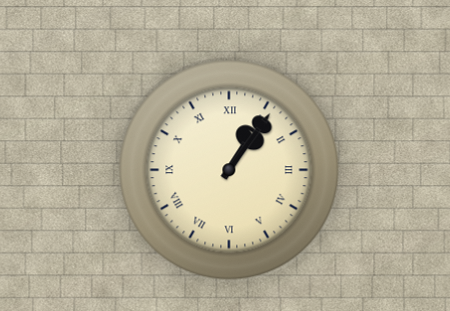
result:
{"hour": 1, "minute": 6}
